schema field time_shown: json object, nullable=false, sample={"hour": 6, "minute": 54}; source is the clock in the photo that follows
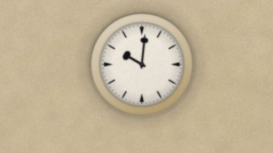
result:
{"hour": 10, "minute": 1}
